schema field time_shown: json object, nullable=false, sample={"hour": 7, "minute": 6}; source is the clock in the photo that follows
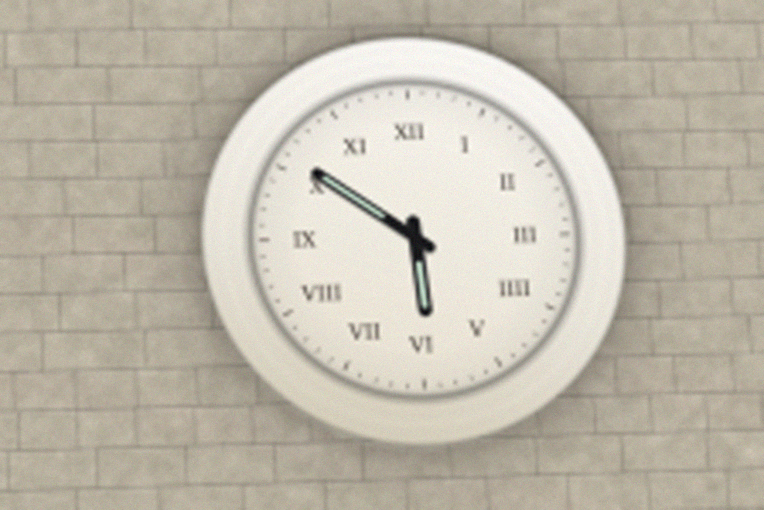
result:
{"hour": 5, "minute": 51}
